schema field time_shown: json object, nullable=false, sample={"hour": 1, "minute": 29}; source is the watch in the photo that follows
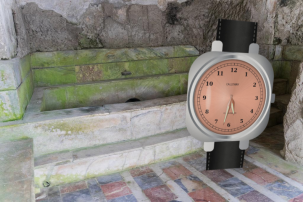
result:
{"hour": 5, "minute": 32}
